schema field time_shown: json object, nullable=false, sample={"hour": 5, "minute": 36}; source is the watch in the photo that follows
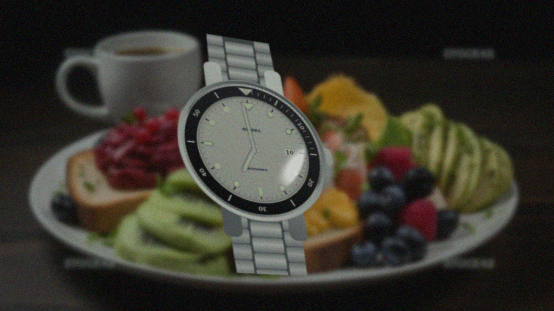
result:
{"hour": 6, "minute": 59}
